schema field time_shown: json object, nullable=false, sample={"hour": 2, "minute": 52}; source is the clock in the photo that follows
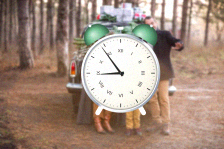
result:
{"hour": 8, "minute": 54}
